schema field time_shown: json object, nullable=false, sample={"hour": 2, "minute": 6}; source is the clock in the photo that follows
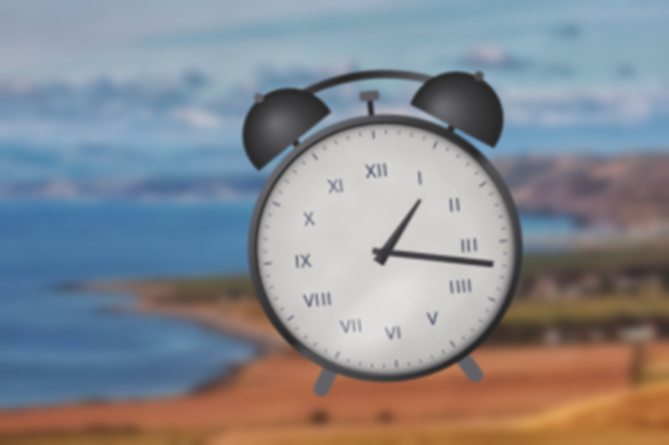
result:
{"hour": 1, "minute": 17}
